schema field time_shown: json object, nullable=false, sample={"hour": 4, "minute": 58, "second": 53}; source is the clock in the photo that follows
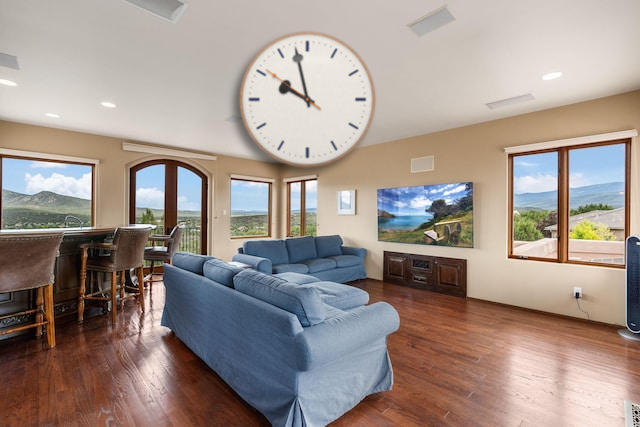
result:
{"hour": 9, "minute": 57, "second": 51}
